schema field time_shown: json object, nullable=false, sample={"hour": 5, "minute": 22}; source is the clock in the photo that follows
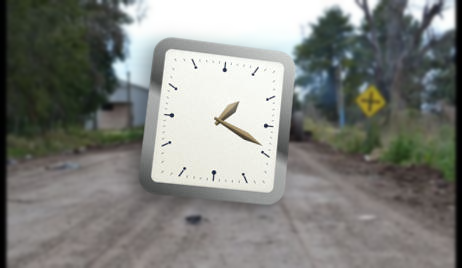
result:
{"hour": 1, "minute": 19}
